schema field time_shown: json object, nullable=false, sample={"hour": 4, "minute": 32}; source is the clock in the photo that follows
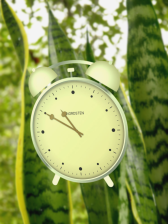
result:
{"hour": 10, "minute": 50}
